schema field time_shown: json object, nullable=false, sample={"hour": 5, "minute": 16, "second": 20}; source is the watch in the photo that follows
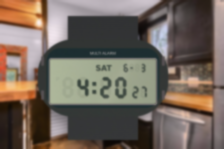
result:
{"hour": 4, "minute": 20, "second": 27}
